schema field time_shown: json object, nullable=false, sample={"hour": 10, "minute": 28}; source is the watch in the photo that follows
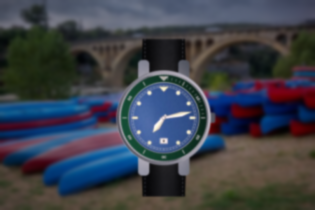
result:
{"hour": 7, "minute": 13}
